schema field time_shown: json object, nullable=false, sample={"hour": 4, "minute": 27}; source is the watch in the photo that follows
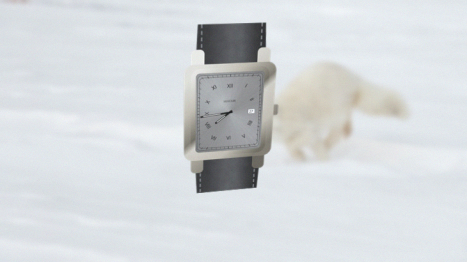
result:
{"hour": 7, "minute": 44}
